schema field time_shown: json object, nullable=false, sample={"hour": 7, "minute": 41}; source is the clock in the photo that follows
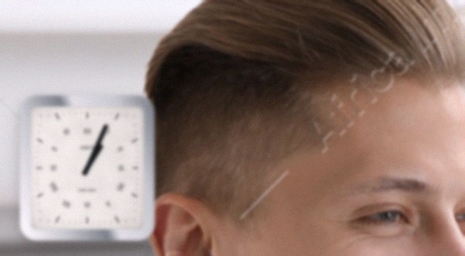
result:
{"hour": 1, "minute": 4}
